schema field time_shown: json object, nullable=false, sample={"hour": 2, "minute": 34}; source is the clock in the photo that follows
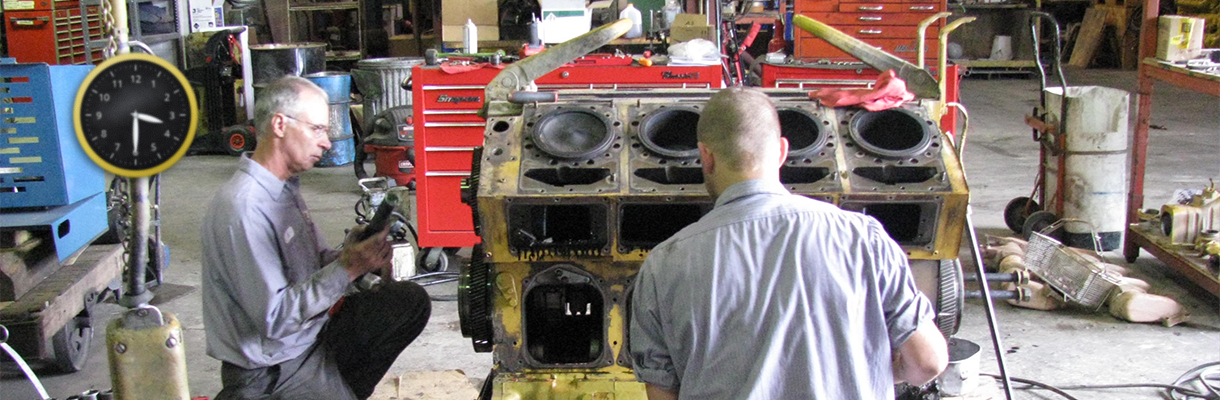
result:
{"hour": 3, "minute": 30}
